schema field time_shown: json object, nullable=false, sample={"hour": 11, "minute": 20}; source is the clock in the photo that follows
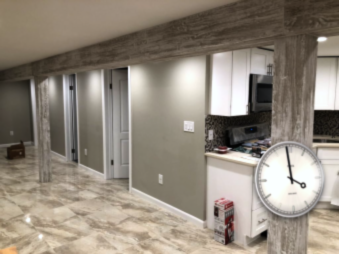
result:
{"hour": 3, "minute": 59}
